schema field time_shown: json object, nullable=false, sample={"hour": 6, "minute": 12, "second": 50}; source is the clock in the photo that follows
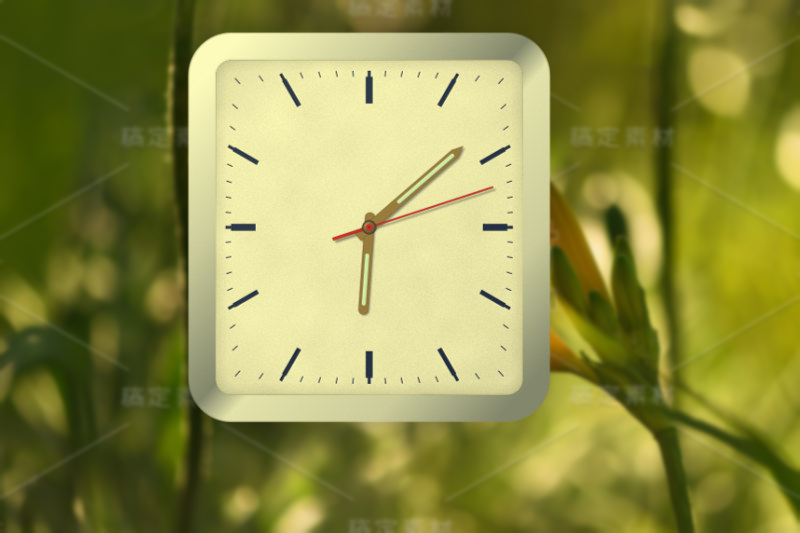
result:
{"hour": 6, "minute": 8, "second": 12}
